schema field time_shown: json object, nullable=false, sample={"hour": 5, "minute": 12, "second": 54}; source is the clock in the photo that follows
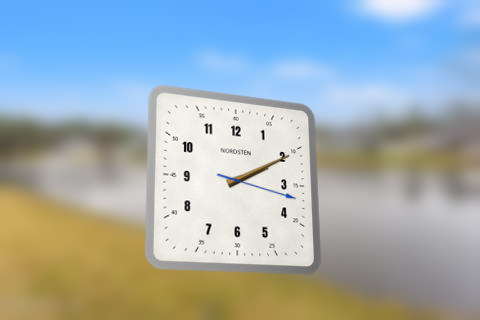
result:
{"hour": 2, "minute": 10, "second": 17}
